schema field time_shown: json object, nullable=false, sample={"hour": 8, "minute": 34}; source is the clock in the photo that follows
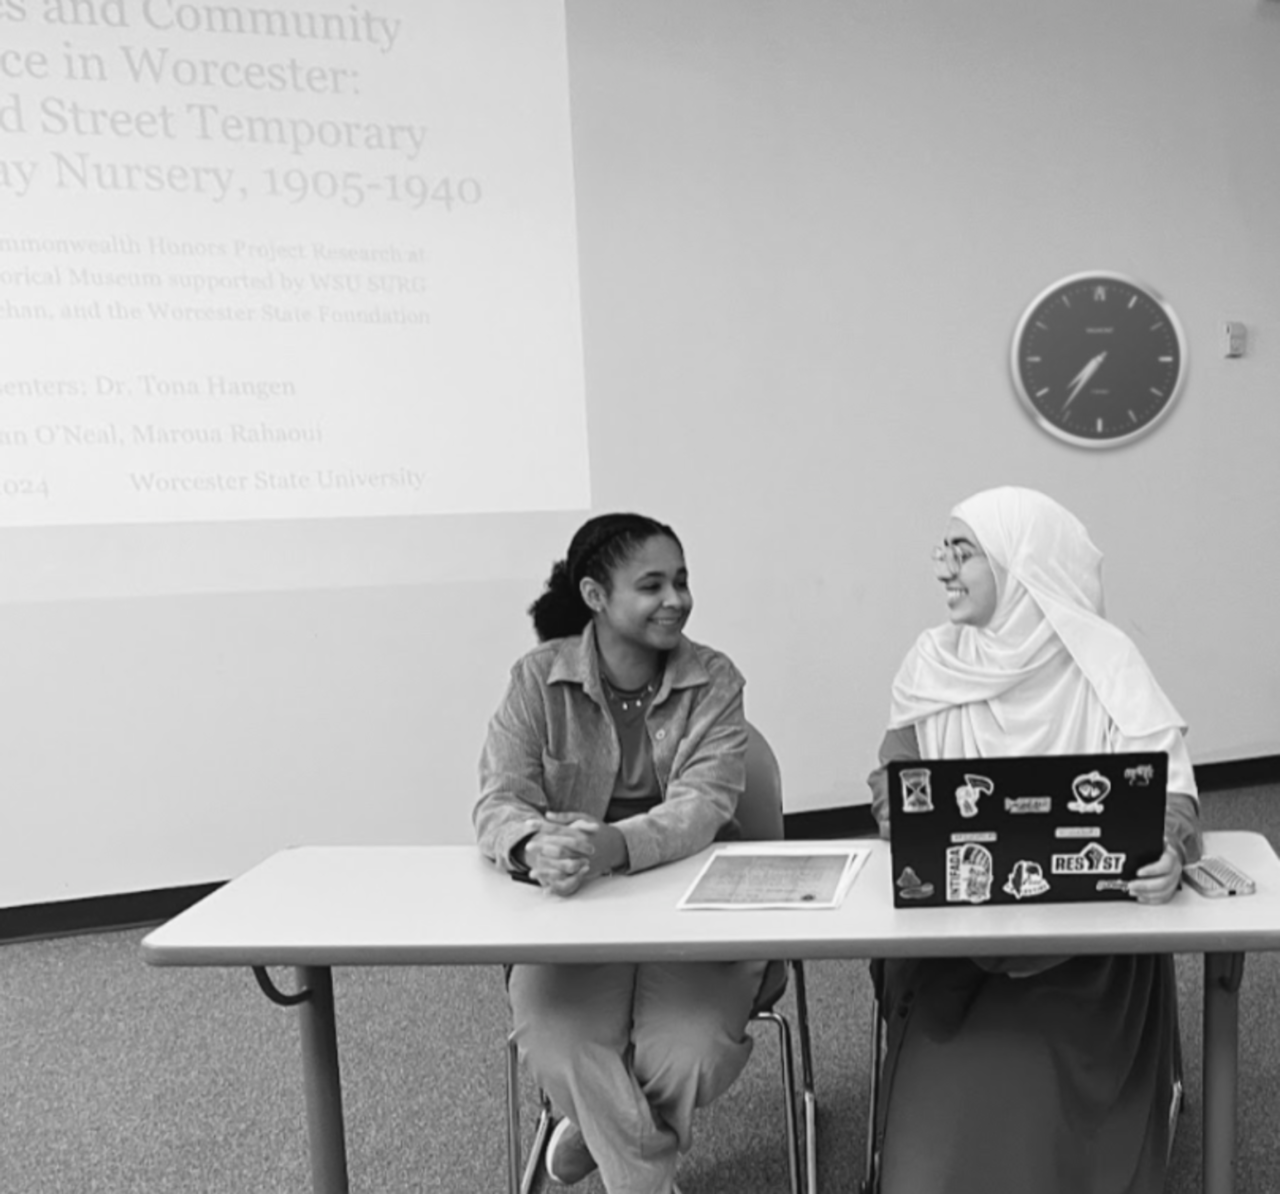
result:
{"hour": 7, "minute": 36}
